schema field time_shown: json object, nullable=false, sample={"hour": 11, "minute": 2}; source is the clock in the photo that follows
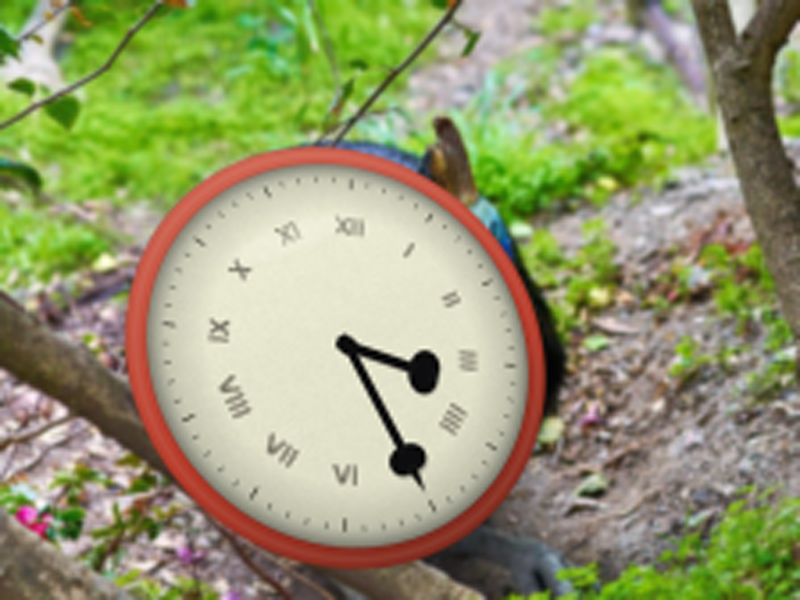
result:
{"hour": 3, "minute": 25}
